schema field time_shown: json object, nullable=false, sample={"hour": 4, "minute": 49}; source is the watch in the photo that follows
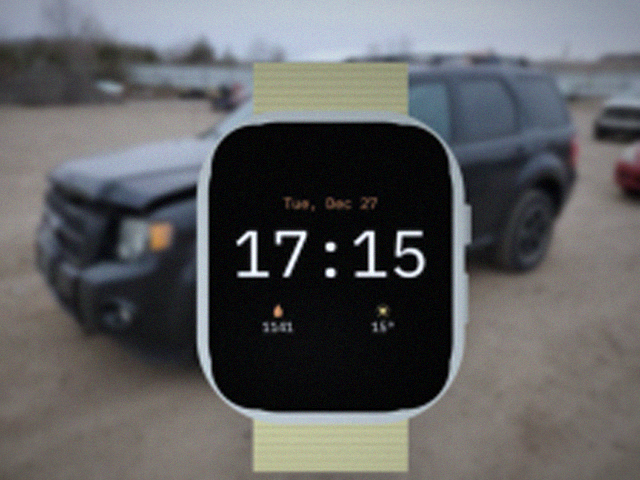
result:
{"hour": 17, "minute": 15}
